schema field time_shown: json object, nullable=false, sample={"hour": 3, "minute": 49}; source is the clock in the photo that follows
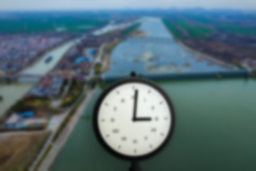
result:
{"hour": 3, "minute": 1}
